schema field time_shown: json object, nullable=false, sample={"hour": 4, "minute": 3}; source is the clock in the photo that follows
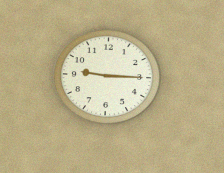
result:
{"hour": 9, "minute": 15}
